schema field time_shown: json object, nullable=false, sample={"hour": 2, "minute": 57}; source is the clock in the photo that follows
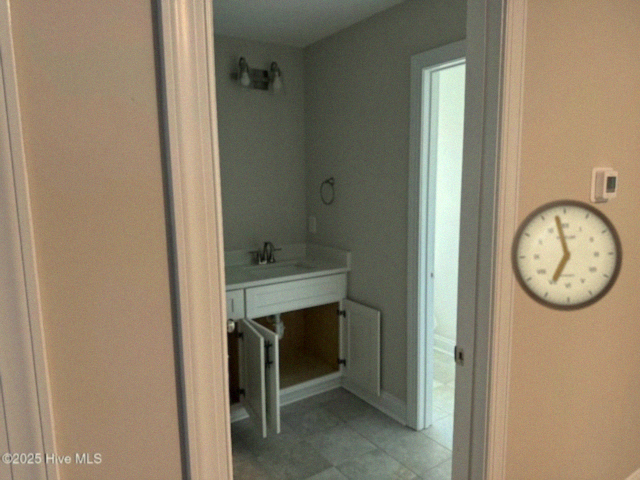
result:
{"hour": 6, "minute": 58}
